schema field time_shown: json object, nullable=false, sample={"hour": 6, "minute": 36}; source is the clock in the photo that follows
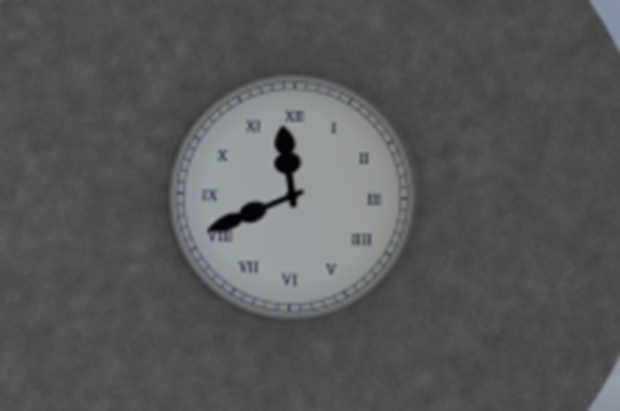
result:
{"hour": 11, "minute": 41}
